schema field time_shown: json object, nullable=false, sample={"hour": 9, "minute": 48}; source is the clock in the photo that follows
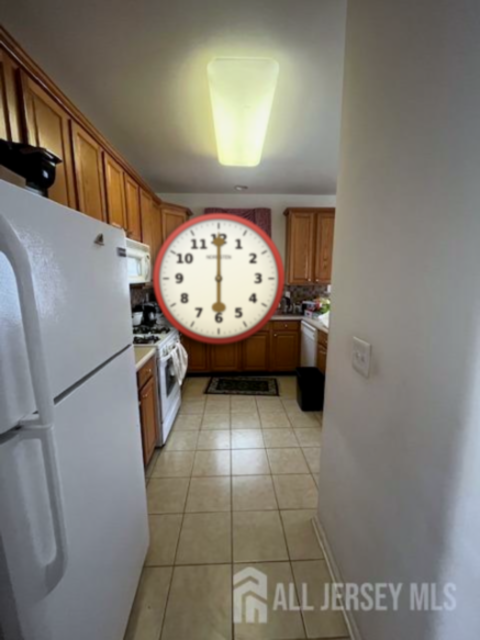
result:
{"hour": 6, "minute": 0}
